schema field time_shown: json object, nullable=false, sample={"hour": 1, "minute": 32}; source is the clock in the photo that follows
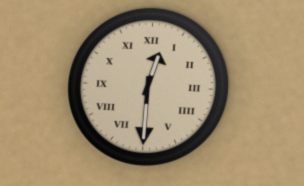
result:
{"hour": 12, "minute": 30}
